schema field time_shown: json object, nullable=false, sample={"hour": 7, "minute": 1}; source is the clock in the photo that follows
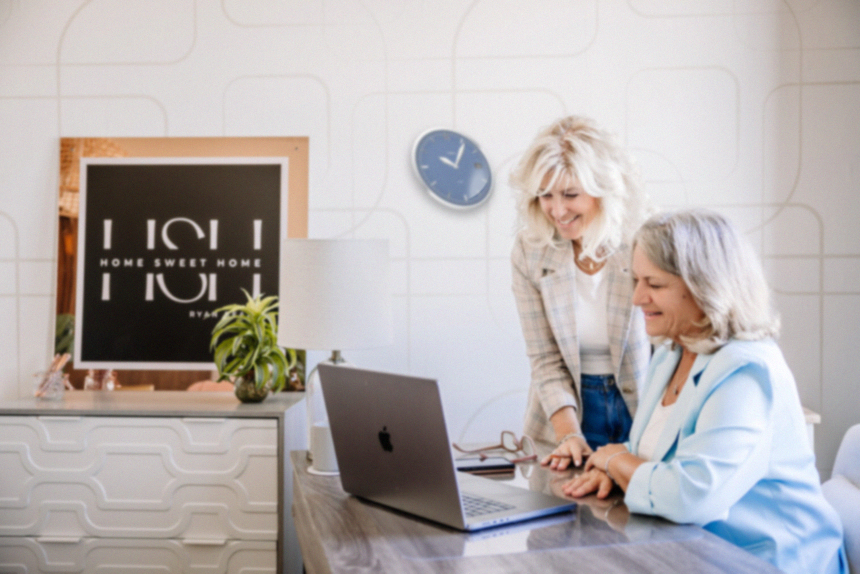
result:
{"hour": 10, "minute": 6}
